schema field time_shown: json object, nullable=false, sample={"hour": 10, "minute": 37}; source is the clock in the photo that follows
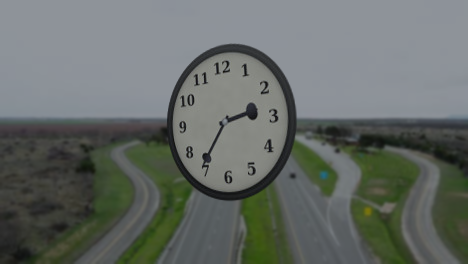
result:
{"hour": 2, "minute": 36}
